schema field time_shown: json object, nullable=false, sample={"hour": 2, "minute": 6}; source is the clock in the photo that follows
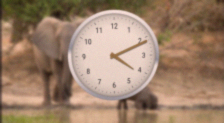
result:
{"hour": 4, "minute": 11}
